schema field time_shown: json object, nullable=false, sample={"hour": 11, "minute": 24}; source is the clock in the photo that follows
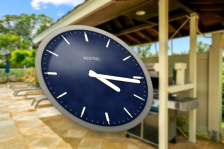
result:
{"hour": 4, "minute": 16}
